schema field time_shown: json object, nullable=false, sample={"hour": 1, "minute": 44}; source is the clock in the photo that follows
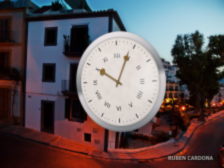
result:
{"hour": 10, "minute": 4}
